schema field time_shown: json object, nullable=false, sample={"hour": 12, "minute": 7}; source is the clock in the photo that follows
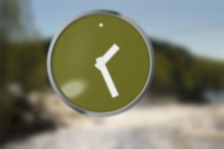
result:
{"hour": 1, "minute": 26}
